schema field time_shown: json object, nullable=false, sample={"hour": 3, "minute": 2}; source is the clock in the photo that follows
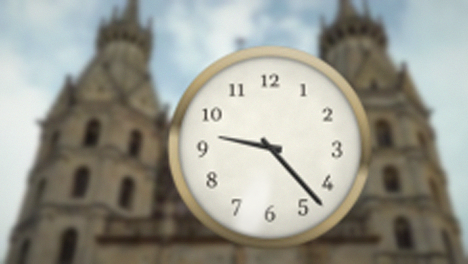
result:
{"hour": 9, "minute": 23}
